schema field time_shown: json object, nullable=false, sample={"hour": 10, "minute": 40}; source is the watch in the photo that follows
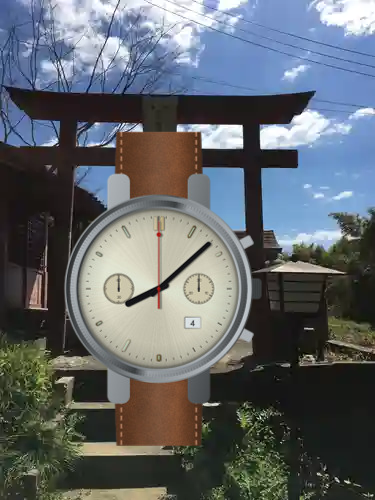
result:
{"hour": 8, "minute": 8}
